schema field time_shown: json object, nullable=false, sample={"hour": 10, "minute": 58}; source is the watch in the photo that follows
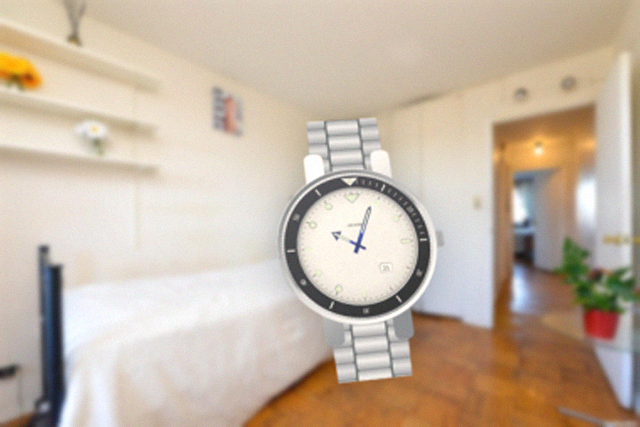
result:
{"hour": 10, "minute": 4}
